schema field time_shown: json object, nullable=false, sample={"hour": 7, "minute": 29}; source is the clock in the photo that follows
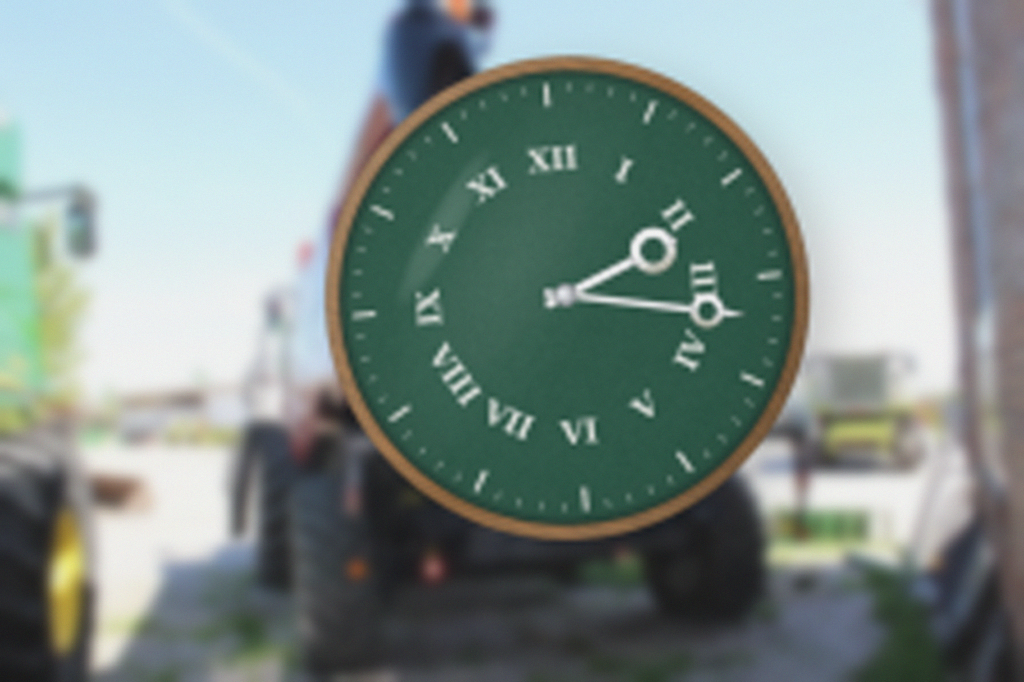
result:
{"hour": 2, "minute": 17}
